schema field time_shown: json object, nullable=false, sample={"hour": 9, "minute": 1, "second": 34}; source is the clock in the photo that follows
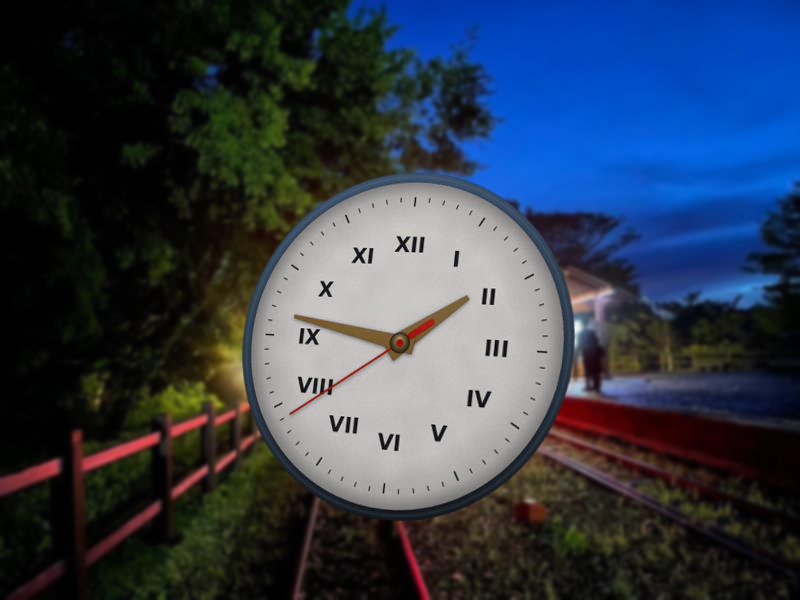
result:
{"hour": 1, "minute": 46, "second": 39}
